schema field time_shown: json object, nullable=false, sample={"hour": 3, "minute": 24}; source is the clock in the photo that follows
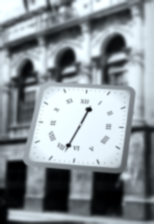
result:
{"hour": 12, "minute": 33}
